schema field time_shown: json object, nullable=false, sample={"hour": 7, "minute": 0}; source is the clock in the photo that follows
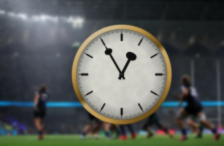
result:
{"hour": 12, "minute": 55}
